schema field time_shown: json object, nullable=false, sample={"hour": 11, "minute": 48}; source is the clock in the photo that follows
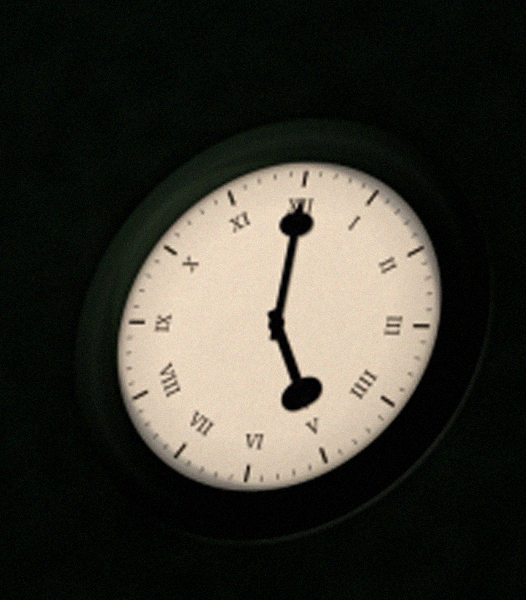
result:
{"hour": 5, "minute": 0}
